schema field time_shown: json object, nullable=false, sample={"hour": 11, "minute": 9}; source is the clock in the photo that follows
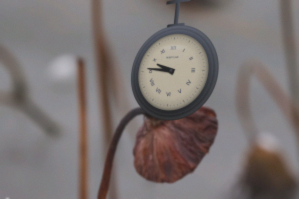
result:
{"hour": 9, "minute": 46}
